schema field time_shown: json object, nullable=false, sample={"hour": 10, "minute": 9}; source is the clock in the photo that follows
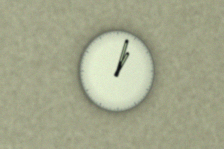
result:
{"hour": 1, "minute": 3}
